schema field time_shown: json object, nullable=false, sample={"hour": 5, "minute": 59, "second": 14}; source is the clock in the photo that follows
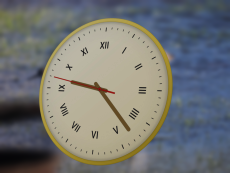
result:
{"hour": 9, "minute": 22, "second": 47}
